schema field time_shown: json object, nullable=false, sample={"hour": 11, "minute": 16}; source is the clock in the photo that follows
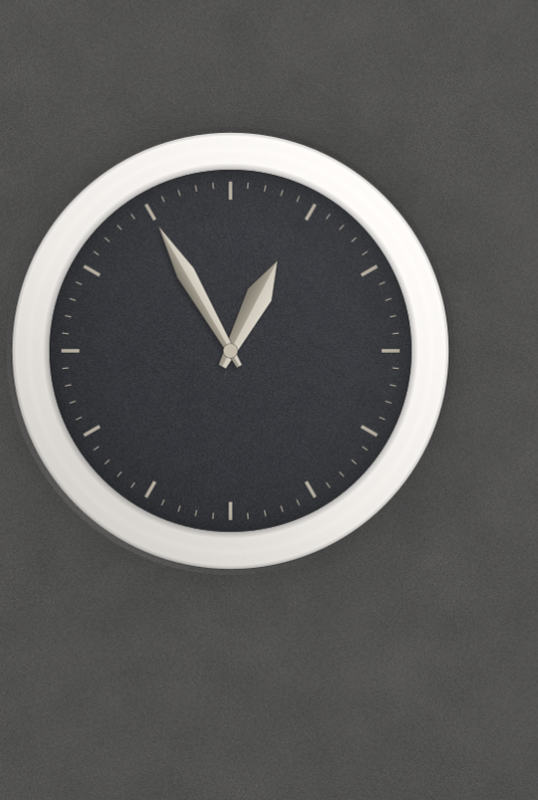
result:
{"hour": 12, "minute": 55}
